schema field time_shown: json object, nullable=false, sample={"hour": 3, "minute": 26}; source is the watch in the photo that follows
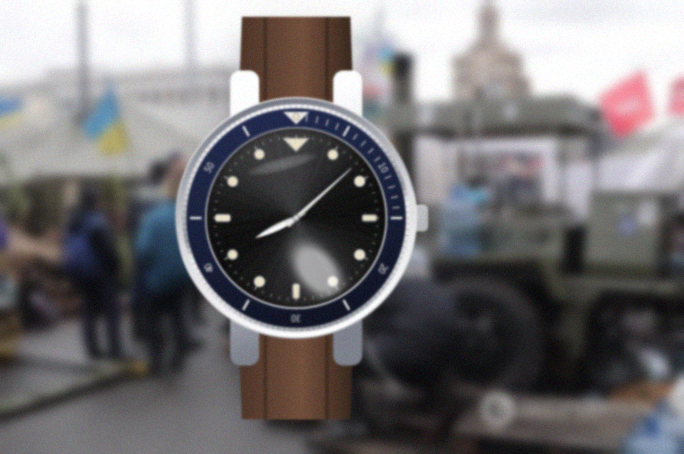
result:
{"hour": 8, "minute": 8}
